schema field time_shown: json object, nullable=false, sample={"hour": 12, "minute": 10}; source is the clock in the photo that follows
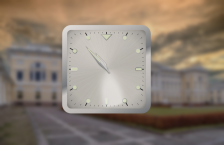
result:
{"hour": 10, "minute": 53}
